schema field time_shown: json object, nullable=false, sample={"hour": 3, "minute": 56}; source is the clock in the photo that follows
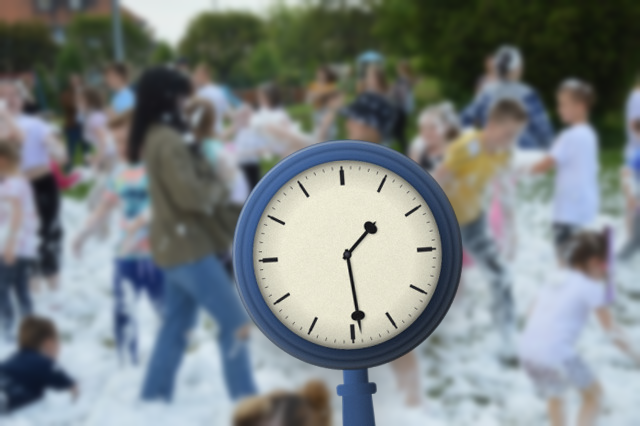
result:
{"hour": 1, "minute": 29}
